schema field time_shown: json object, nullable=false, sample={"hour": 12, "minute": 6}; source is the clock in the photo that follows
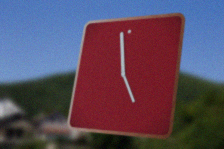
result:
{"hour": 4, "minute": 58}
